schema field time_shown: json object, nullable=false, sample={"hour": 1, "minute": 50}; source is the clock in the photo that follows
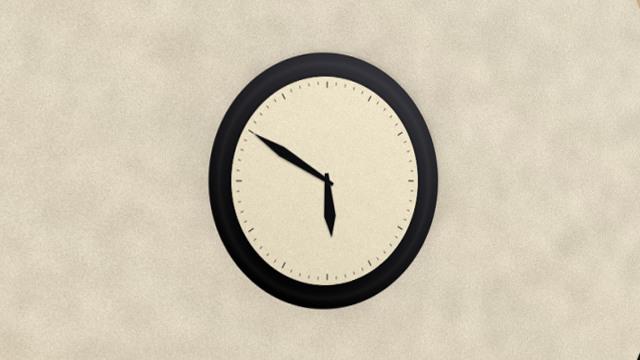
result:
{"hour": 5, "minute": 50}
